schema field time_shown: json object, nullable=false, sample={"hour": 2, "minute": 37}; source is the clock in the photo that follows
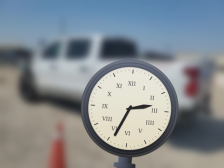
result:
{"hour": 2, "minute": 34}
